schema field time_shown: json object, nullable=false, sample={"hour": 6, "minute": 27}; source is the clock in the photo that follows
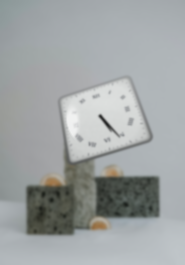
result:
{"hour": 5, "minute": 26}
